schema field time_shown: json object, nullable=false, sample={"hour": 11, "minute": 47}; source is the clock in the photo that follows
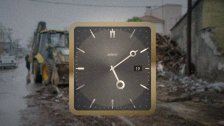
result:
{"hour": 5, "minute": 9}
